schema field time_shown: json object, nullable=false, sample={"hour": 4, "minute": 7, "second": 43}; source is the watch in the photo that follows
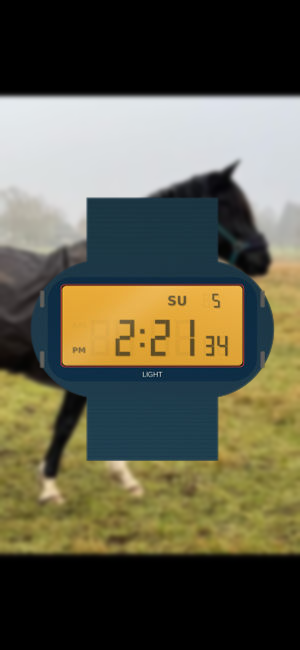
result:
{"hour": 2, "minute": 21, "second": 34}
